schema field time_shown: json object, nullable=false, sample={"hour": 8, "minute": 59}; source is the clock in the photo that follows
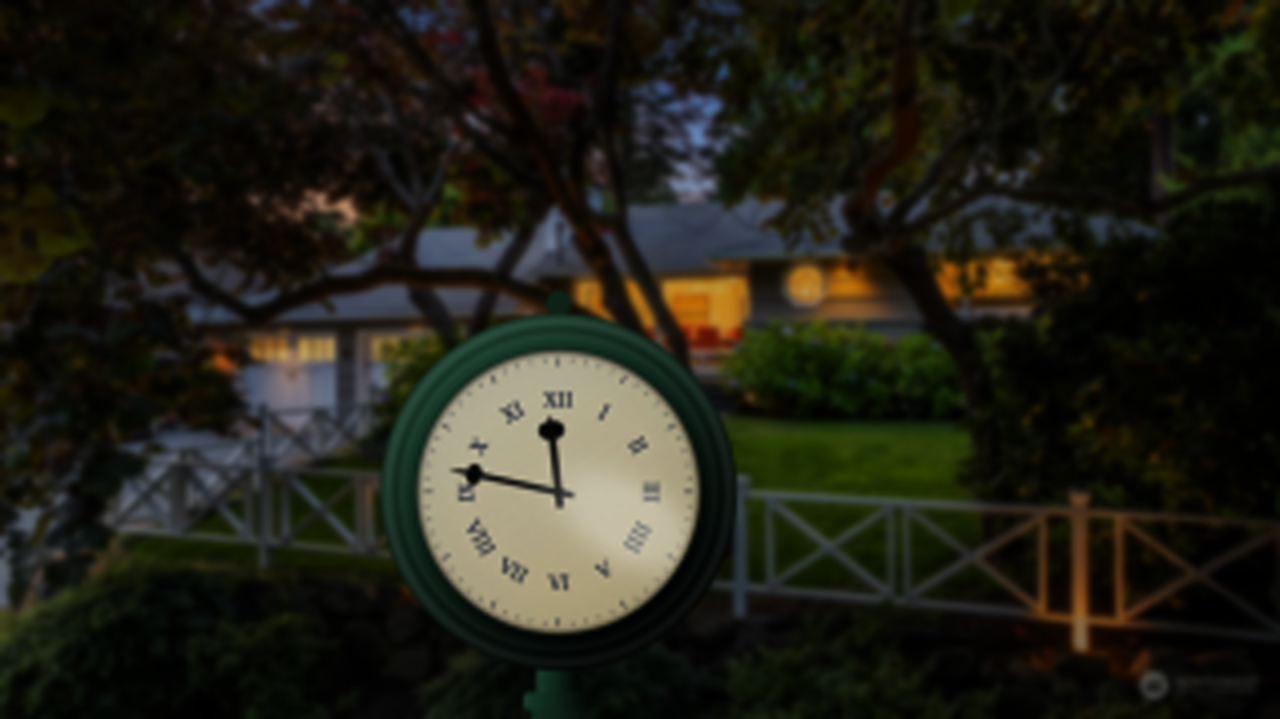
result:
{"hour": 11, "minute": 47}
